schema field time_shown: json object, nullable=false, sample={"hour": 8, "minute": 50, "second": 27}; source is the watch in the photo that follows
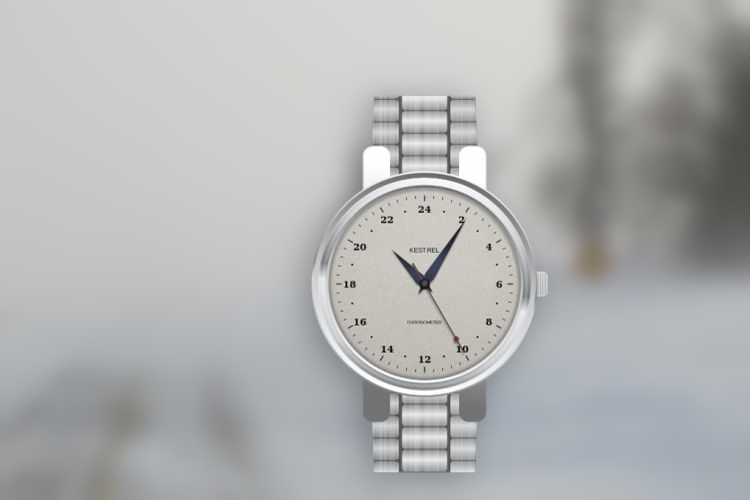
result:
{"hour": 21, "minute": 5, "second": 25}
